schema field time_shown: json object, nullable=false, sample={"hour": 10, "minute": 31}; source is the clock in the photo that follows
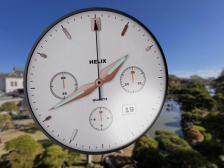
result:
{"hour": 1, "minute": 41}
